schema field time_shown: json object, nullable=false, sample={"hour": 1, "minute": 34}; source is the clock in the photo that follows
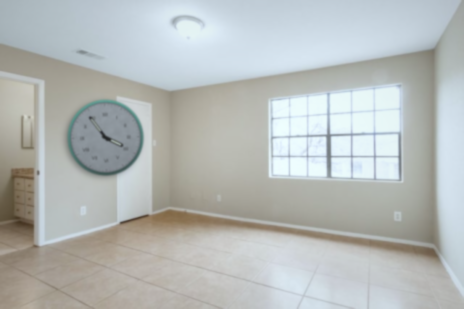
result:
{"hour": 3, "minute": 54}
